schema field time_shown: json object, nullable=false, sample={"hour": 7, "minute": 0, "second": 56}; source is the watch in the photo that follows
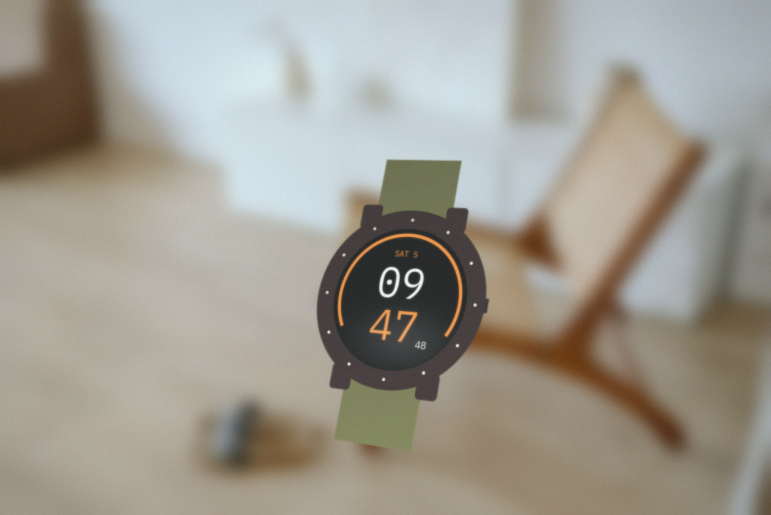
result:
{"hour": 9, "minute": 47, "second": 48}
